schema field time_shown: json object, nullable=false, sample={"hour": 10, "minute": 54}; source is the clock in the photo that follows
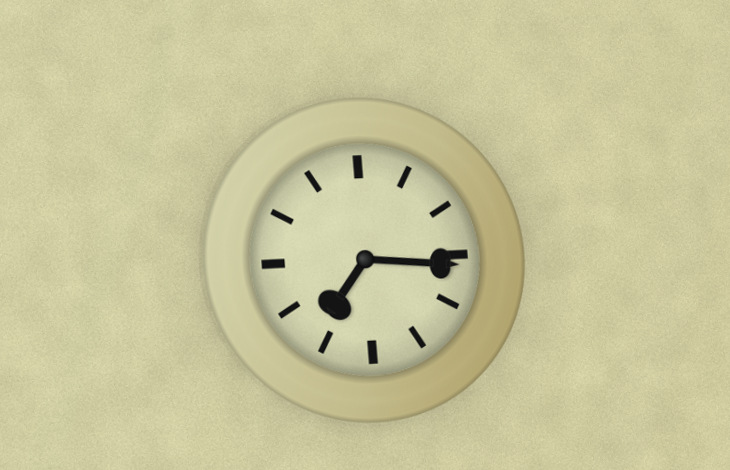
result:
{"hour": 7, "minute": 16}
